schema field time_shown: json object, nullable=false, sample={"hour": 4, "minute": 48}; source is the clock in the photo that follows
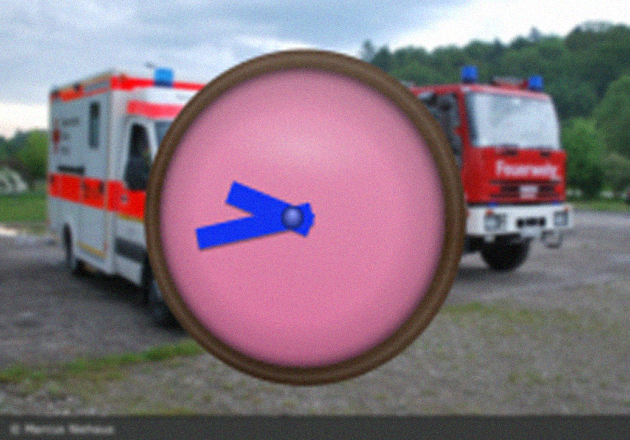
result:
{"hour": 9, "minute": 43}
